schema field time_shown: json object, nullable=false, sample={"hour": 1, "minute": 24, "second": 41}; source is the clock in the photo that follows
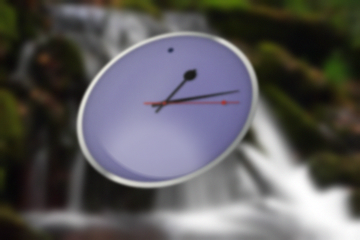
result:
{"hour": 1, "minute": 14, "second": 16}
